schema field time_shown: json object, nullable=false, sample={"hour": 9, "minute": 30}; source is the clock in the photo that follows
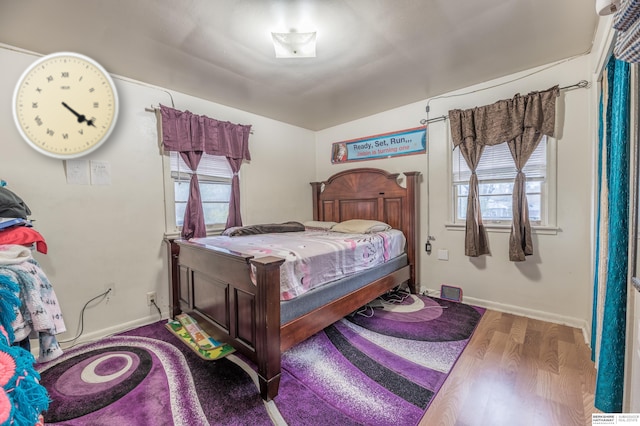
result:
{"hour": 4, "minute": 21}
